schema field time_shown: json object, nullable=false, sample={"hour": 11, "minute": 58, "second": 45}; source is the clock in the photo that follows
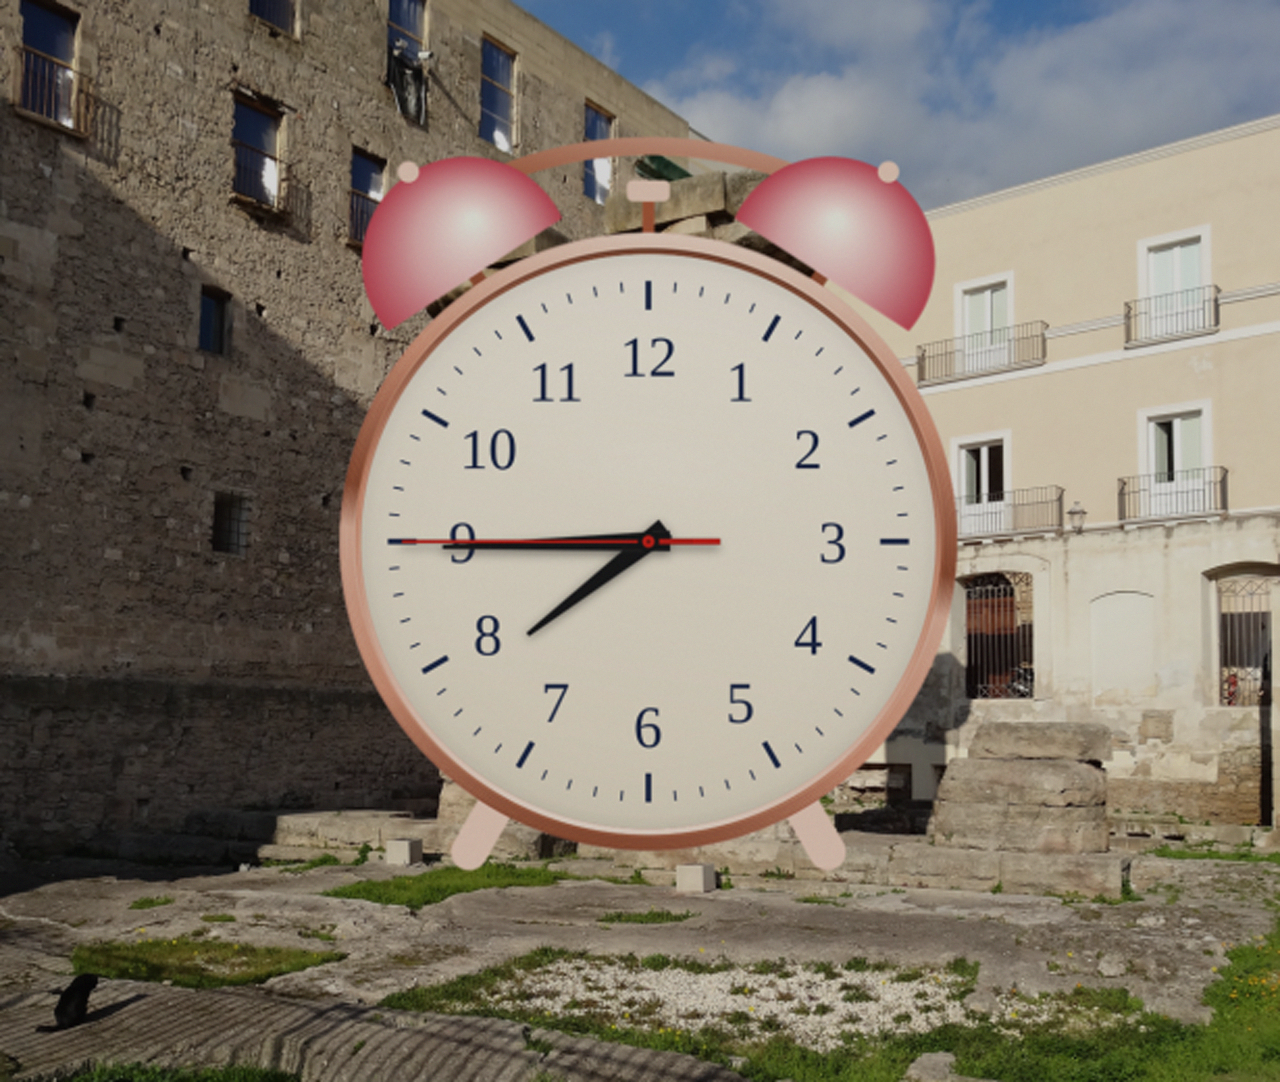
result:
{"hour": 7, "minute": 44, "second": 45}
